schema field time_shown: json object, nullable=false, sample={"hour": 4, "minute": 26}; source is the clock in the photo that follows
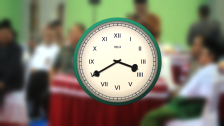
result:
{"hour": 3, "minute": 40}
